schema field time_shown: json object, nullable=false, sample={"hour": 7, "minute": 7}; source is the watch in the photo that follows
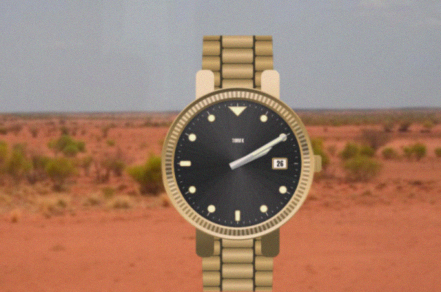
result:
{"hour": 2, "minute": 10}
